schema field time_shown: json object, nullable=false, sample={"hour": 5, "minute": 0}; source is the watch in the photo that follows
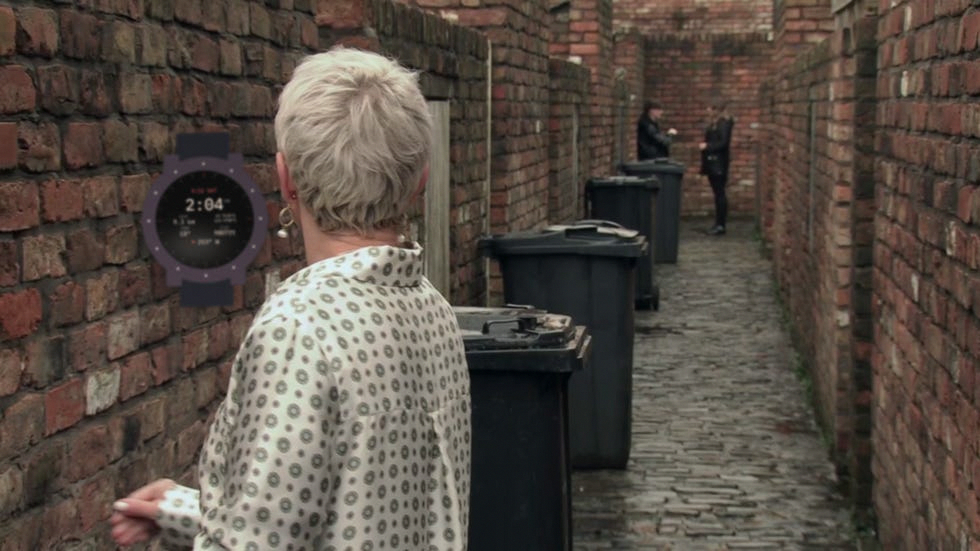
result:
{"hour": 2, "minute": 4}
